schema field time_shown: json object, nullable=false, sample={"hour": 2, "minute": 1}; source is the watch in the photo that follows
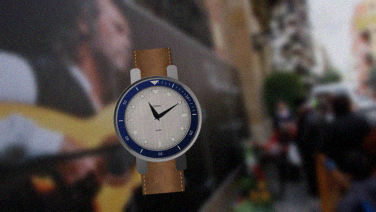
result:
{"hour": 11, "minute": 10}
